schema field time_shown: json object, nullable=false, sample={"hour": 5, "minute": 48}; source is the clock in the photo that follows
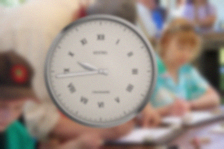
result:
{"hour": 9, "minute": 44}
